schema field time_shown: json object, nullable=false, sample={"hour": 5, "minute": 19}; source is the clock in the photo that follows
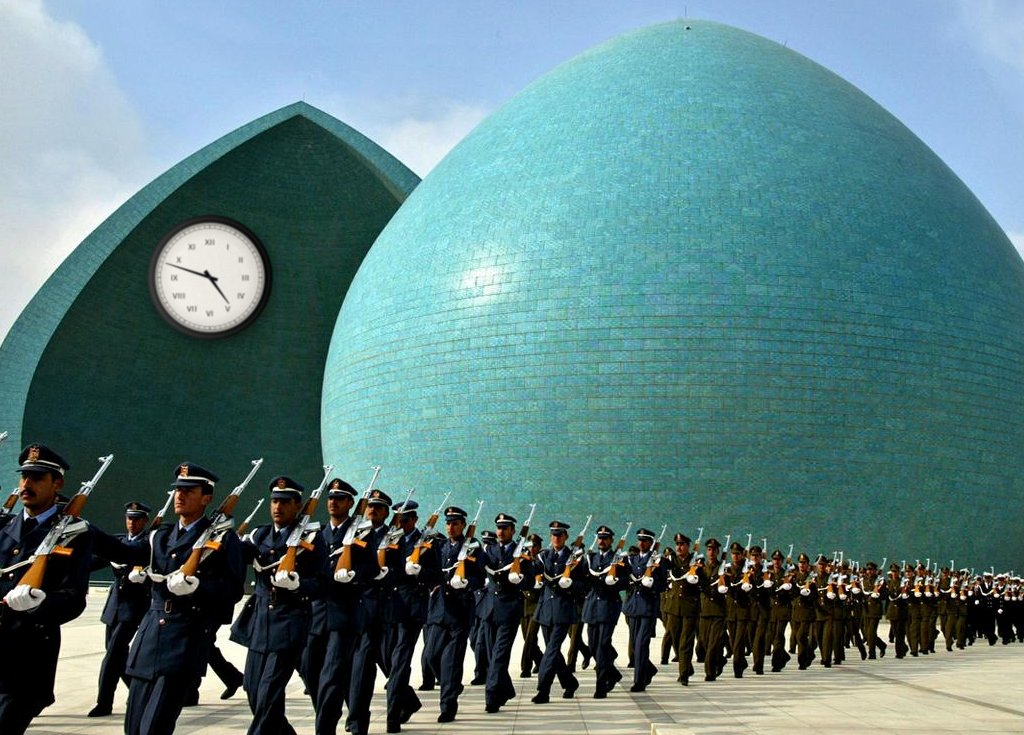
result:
{"hour": 4, "minute": 48}
